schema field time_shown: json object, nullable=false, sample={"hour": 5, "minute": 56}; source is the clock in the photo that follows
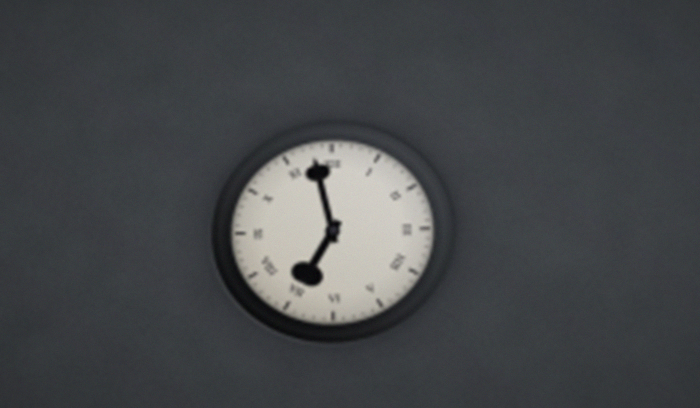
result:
{"hour": 6, "minute": 58}
